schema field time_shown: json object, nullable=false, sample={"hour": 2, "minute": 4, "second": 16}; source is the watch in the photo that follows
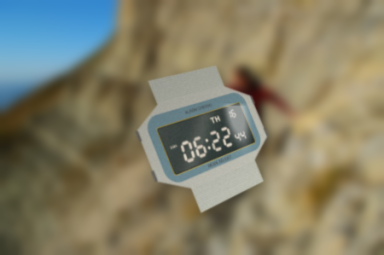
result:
{"hour": 6, "minute": 22, "second": 44}
